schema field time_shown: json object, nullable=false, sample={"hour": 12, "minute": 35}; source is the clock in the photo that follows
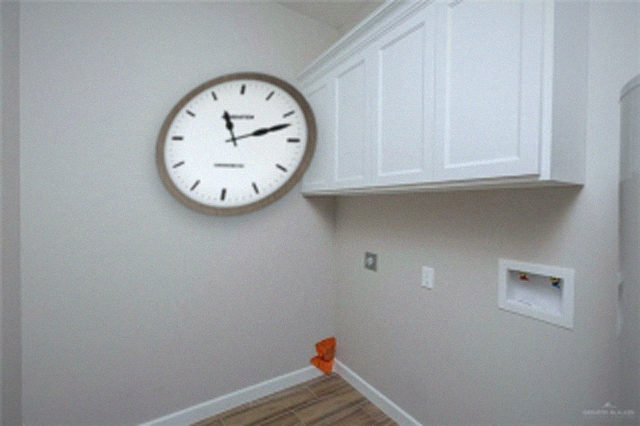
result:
{"hour": 11, "minute": 12}
